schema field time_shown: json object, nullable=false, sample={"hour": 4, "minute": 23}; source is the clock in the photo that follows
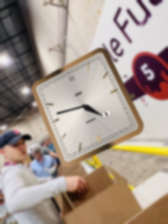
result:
{"hour": 4, "minute": 47}
